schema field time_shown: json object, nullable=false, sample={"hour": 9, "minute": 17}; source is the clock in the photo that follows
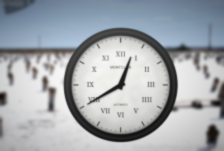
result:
{"hour": 12, "minute": 40}
